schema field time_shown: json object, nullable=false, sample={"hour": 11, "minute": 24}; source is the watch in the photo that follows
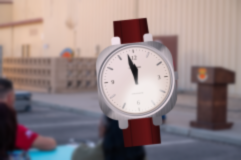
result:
{"hour": 11, "minute": 58}
